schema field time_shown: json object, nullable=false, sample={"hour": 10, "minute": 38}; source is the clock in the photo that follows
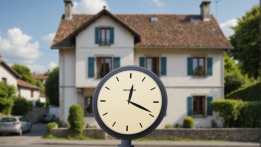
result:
{"hour": 12, "minute": 19}
